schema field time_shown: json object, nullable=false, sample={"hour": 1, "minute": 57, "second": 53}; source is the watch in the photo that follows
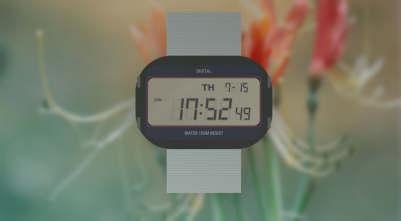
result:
{"hour": 17, "minute": 52, "second": 49}
